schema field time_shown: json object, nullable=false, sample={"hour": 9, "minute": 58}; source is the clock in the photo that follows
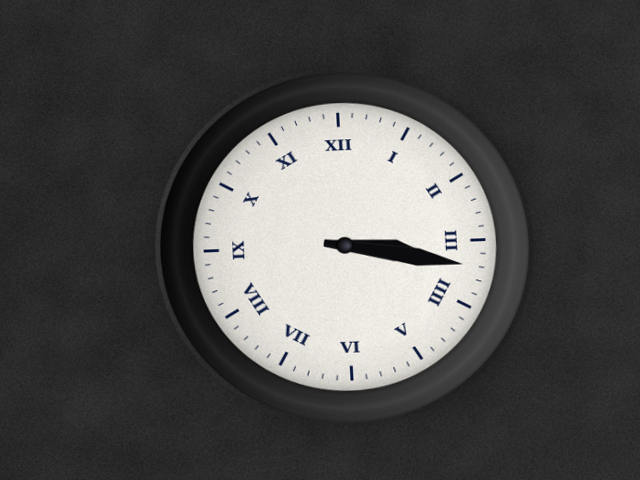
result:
{"hour": 3, "minute": 17}
